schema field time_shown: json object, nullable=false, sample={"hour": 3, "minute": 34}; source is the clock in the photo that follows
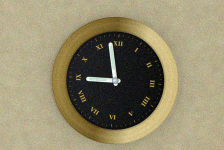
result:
{"hour": 8, "minute": 58}
